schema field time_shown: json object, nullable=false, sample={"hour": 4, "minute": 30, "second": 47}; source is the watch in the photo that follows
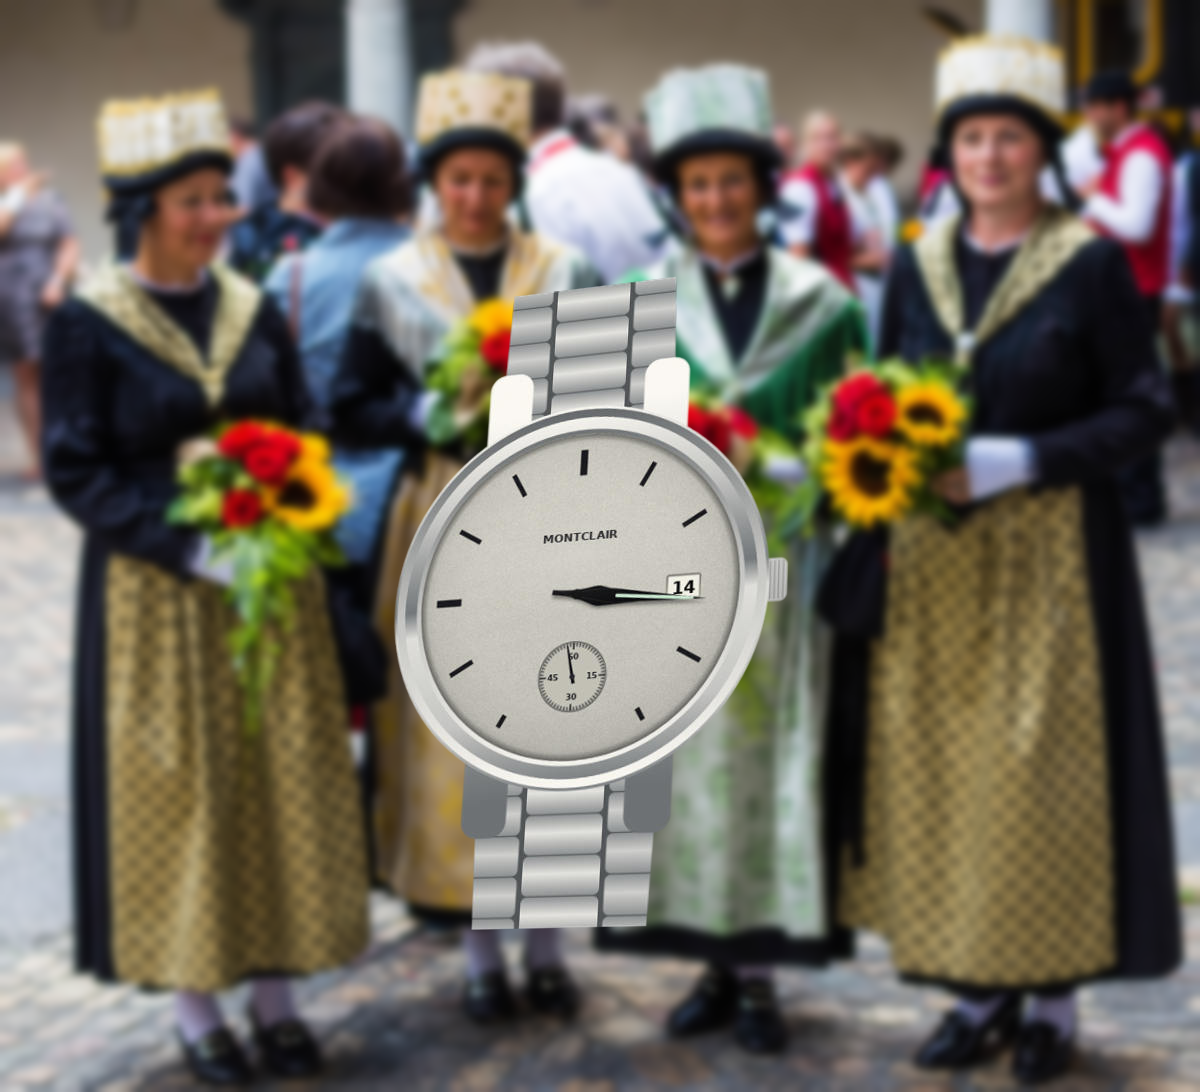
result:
{"hour": 3, "minute": 15, "second": 58}
